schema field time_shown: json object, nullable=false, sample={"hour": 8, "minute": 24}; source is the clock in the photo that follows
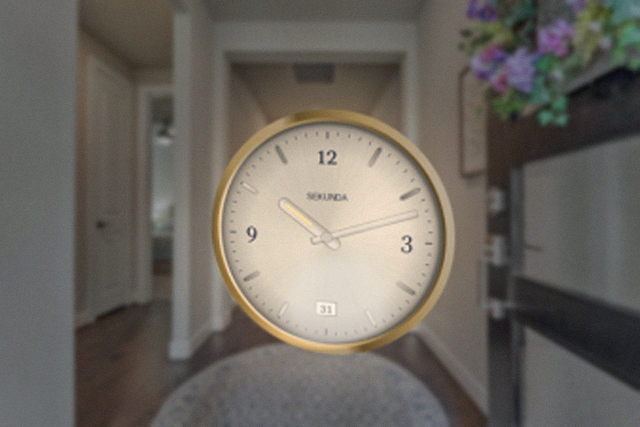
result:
{"hour": 10, "minute": 12}
